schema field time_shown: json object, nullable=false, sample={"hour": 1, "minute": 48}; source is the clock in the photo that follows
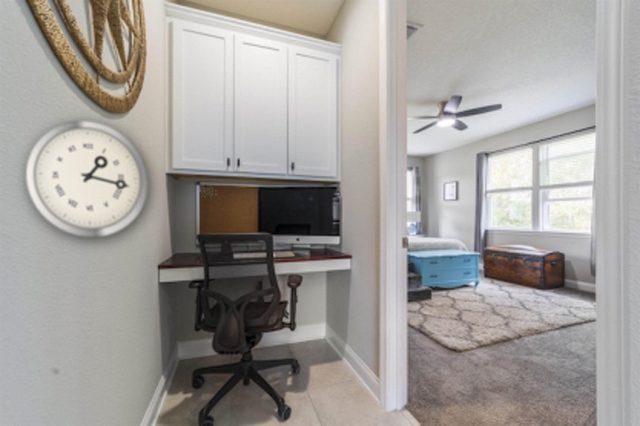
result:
{"hour": 1, "minute": 17}
